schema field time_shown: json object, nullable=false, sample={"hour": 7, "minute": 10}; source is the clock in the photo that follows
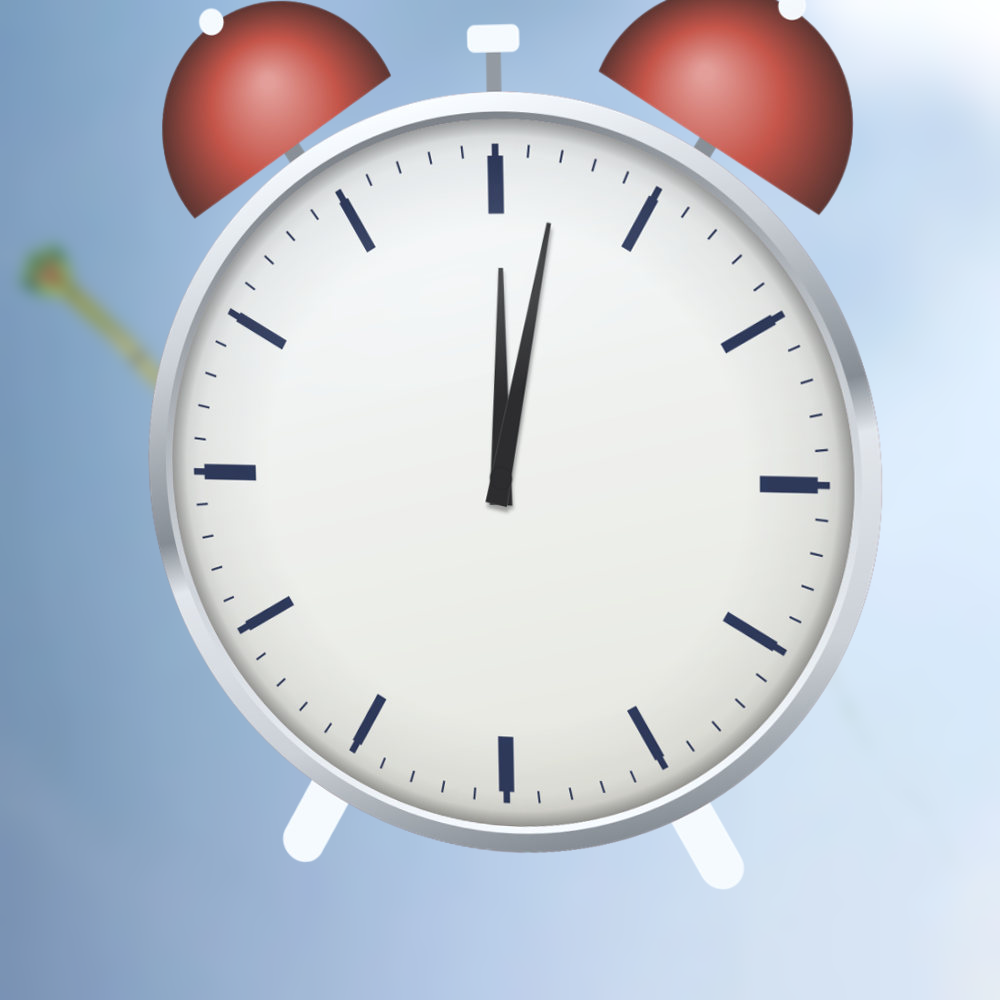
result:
{"hour": 12, "minute": 2}
